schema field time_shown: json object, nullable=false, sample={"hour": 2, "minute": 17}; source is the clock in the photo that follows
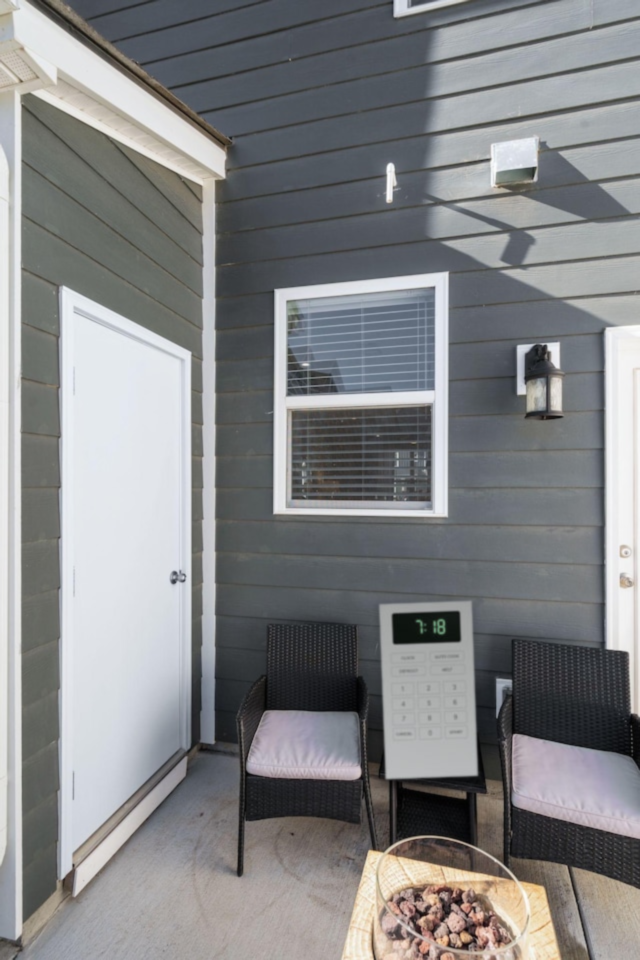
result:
{"hour": 7, "minute": 18}
